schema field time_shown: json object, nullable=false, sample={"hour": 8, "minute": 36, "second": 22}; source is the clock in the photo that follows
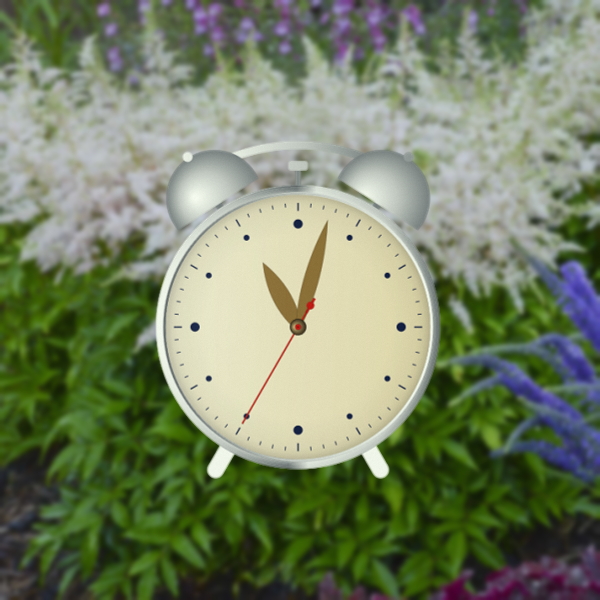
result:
{"hour": 11, "minute": 2, "second": 35}
